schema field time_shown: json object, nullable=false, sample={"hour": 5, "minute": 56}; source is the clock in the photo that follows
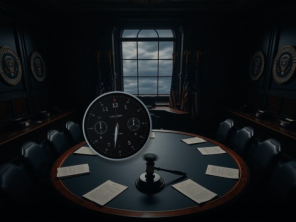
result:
{"hour": 6, "minute": 32}
